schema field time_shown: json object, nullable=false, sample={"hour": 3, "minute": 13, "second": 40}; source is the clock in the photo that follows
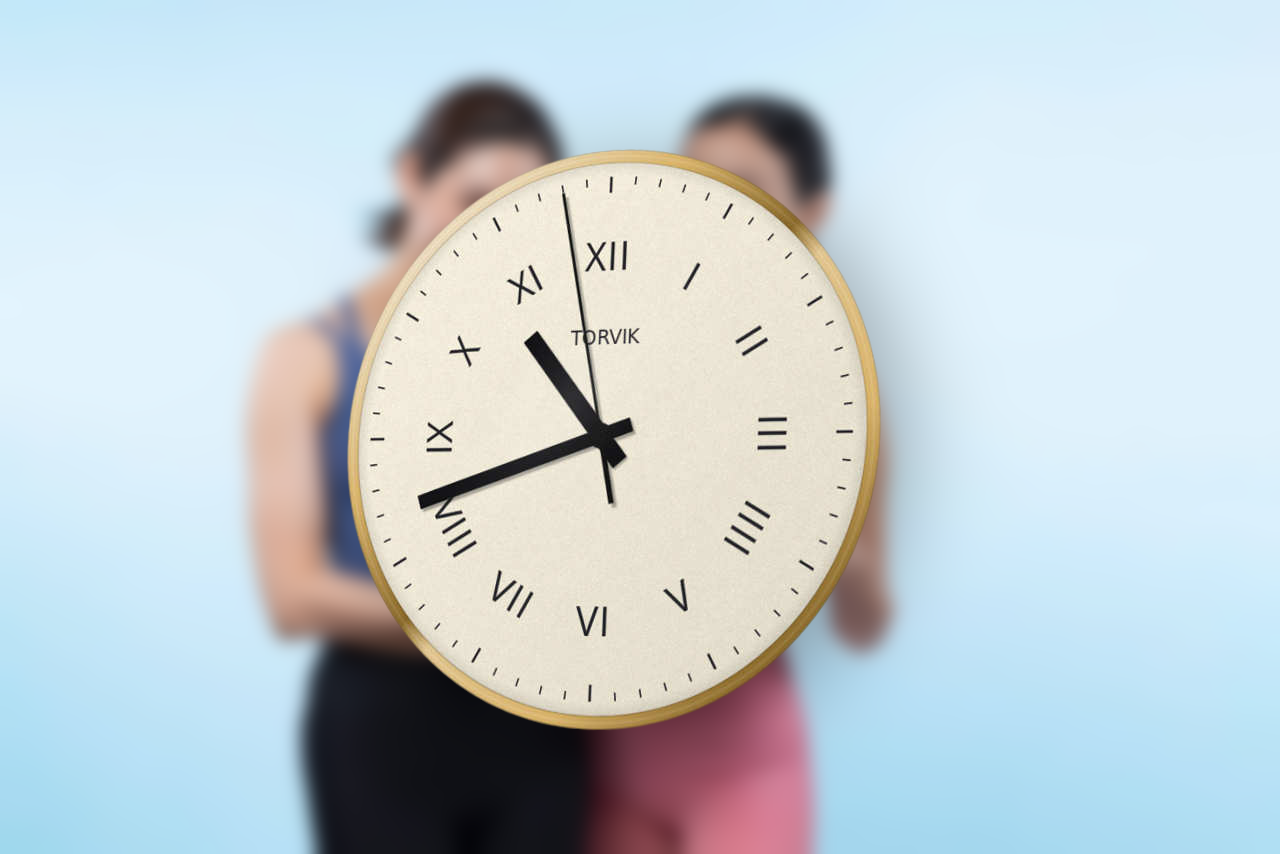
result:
{"hour": 10, "minute": 41, "second": 58}
